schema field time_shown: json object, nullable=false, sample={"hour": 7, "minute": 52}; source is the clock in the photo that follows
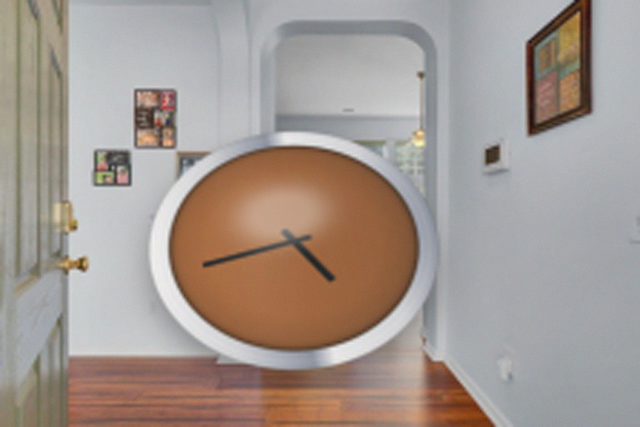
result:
{"hour": 4, "minute": 42}
